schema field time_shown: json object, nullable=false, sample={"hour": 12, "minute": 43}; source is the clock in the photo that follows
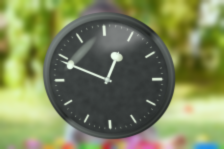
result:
{"hour": 12, "minute": 49}
